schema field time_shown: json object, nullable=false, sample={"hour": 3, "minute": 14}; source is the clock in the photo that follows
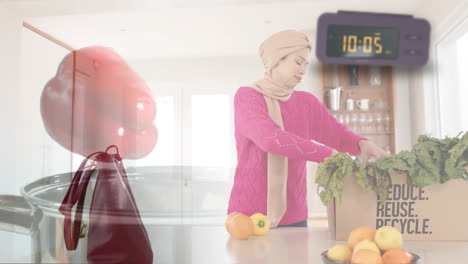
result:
{"hour": 10, "minute": 5}
